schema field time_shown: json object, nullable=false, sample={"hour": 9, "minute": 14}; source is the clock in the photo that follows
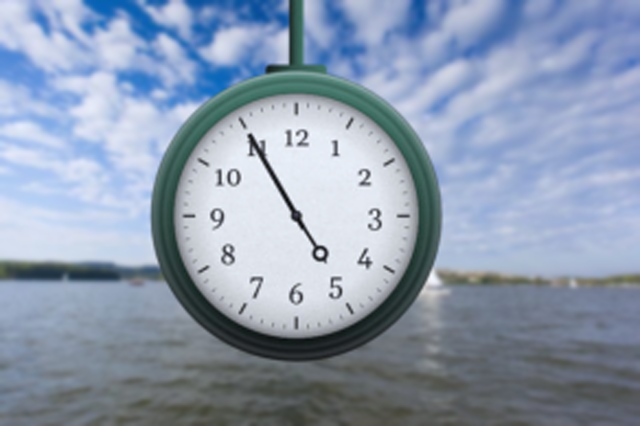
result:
{"hour": 4, "minute": 55}
